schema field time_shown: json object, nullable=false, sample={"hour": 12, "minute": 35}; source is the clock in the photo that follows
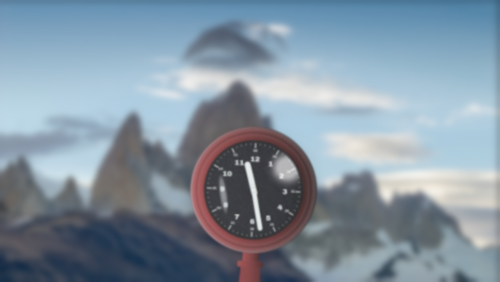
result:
{"hour": 11, "minute": 28}
